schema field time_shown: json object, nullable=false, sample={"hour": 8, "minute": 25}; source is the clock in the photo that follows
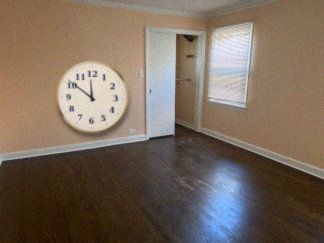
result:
{"hour": 11, "minute": 51}
